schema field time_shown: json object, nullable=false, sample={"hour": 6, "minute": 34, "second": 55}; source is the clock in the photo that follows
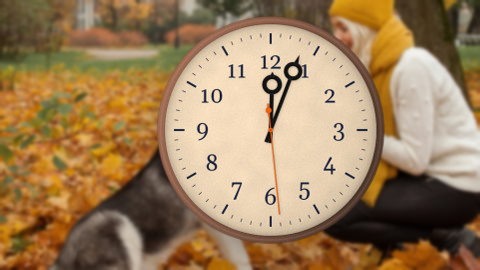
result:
{"hour": 12, "minute": 3, "second": 29}
